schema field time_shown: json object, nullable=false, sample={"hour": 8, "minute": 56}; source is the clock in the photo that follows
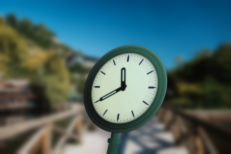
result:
{"hour": 11, "minute": 40}
